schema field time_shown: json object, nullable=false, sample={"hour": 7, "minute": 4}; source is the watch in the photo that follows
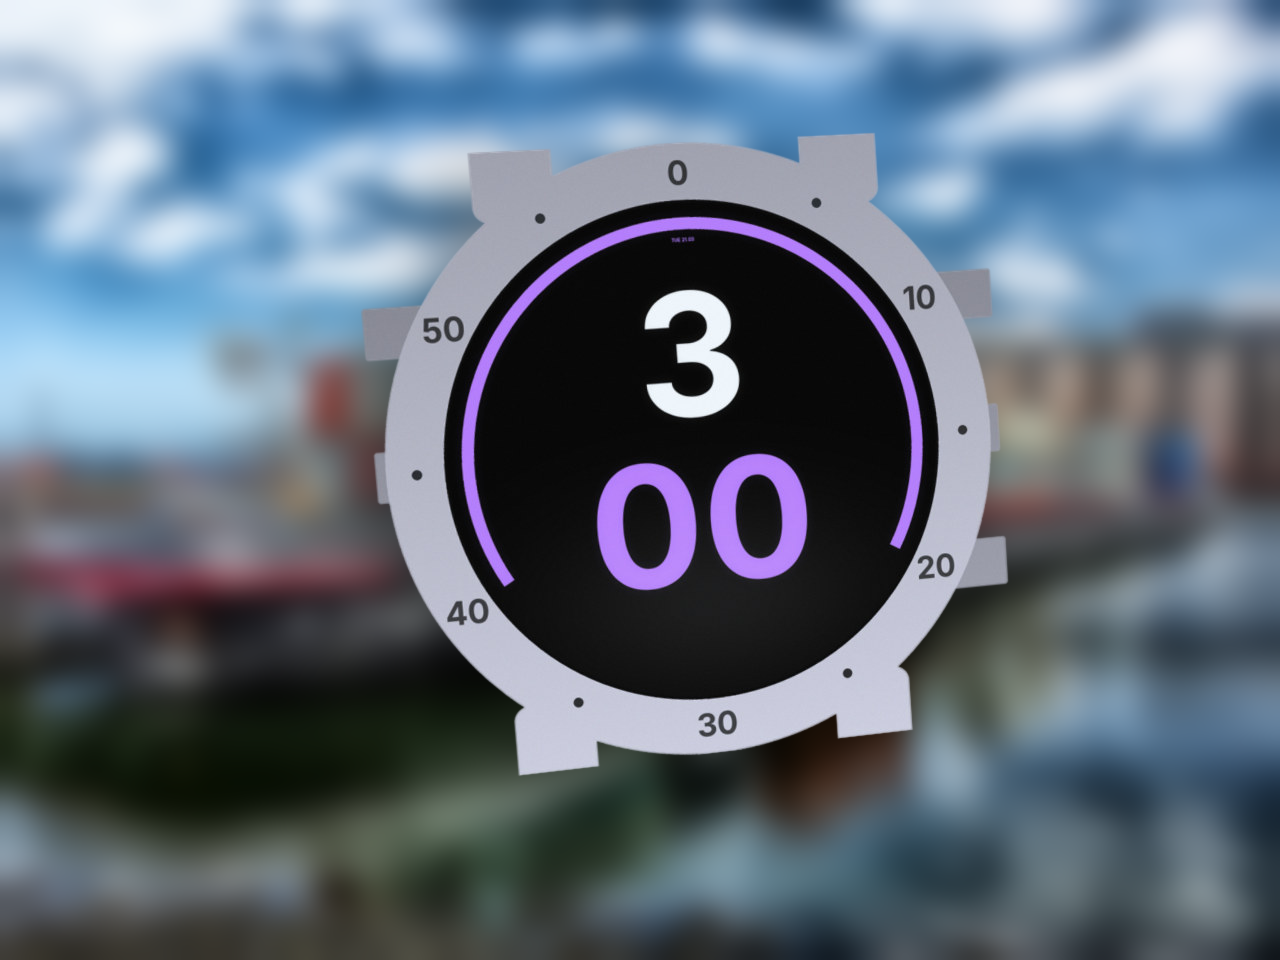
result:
{"hour": 3, "minute": 0}
